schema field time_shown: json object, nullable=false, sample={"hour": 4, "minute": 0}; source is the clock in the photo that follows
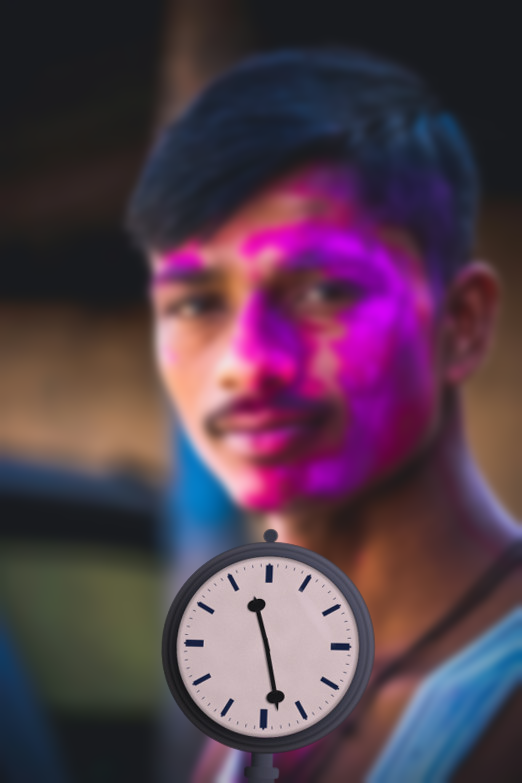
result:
{"hour": 11, "minute": 28}
